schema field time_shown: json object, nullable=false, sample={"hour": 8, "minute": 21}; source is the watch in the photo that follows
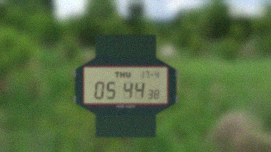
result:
{"hour": 5, "minute": 44}
